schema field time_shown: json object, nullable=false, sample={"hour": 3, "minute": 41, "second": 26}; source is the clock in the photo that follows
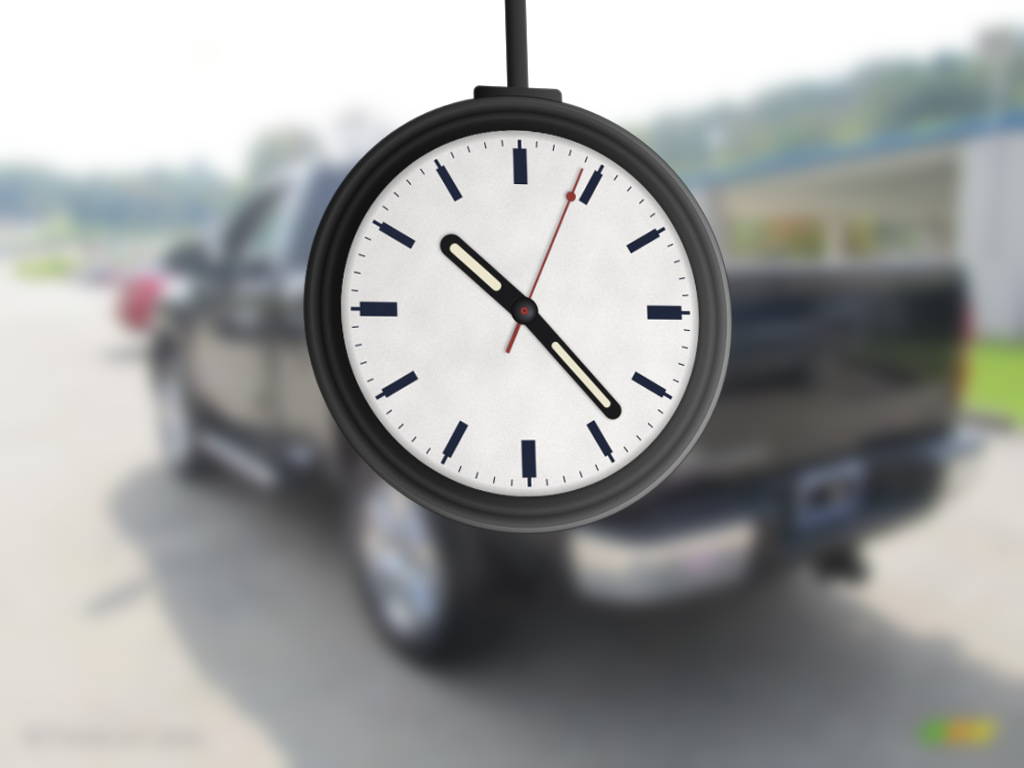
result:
{"hour": 10, "minute": 23, "second": 4}
